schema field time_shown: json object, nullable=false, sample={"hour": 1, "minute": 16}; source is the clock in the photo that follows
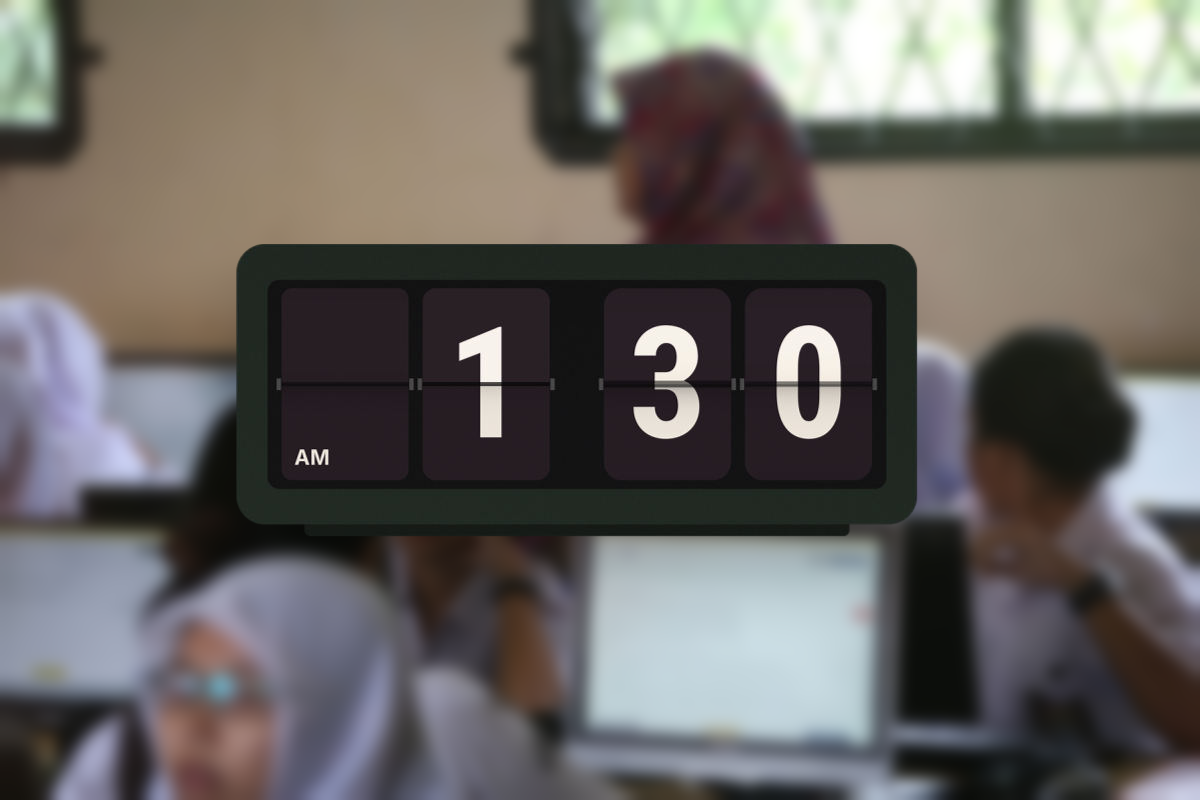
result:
{"hour": 1, "minute": 30}
